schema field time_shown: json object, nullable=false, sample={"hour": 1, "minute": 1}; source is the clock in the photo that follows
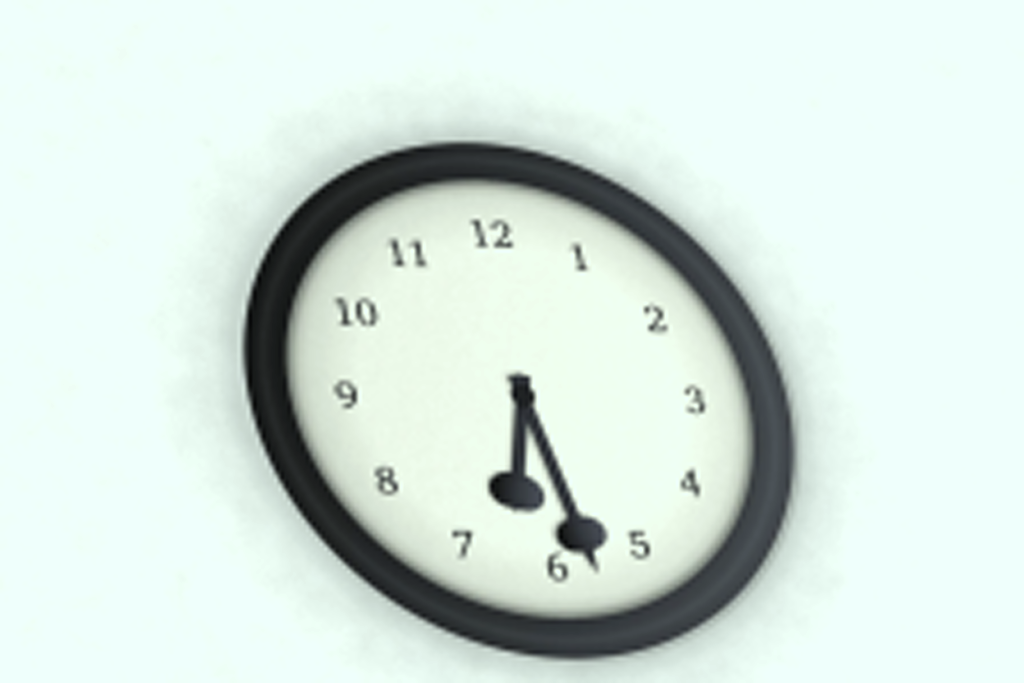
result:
{"hour": 6, "minute": 28}
